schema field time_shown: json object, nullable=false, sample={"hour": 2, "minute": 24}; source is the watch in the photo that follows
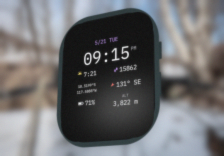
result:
{"hour": 9, "minute": 15}
